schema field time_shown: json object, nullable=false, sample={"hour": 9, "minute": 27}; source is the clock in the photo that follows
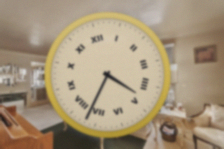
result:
{"hour": 4, "minute": 37}
